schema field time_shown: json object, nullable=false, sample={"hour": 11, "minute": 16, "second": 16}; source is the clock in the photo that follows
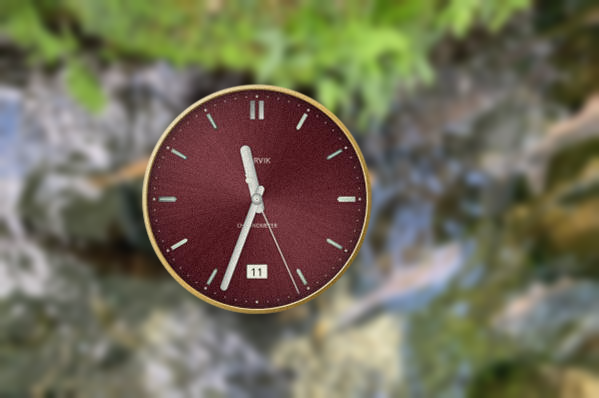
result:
{"hour": 11, "minute": 33, "second": 26}
